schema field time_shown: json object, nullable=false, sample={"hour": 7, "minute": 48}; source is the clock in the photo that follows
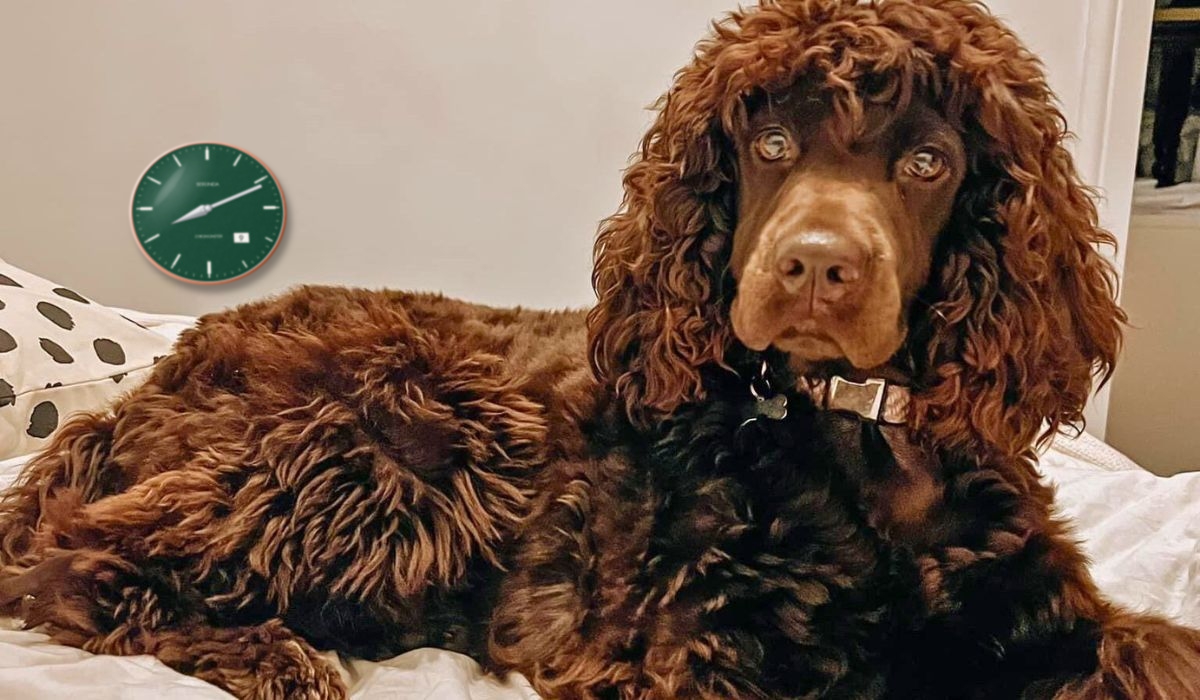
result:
{"hour": 8, "minute": 11}
